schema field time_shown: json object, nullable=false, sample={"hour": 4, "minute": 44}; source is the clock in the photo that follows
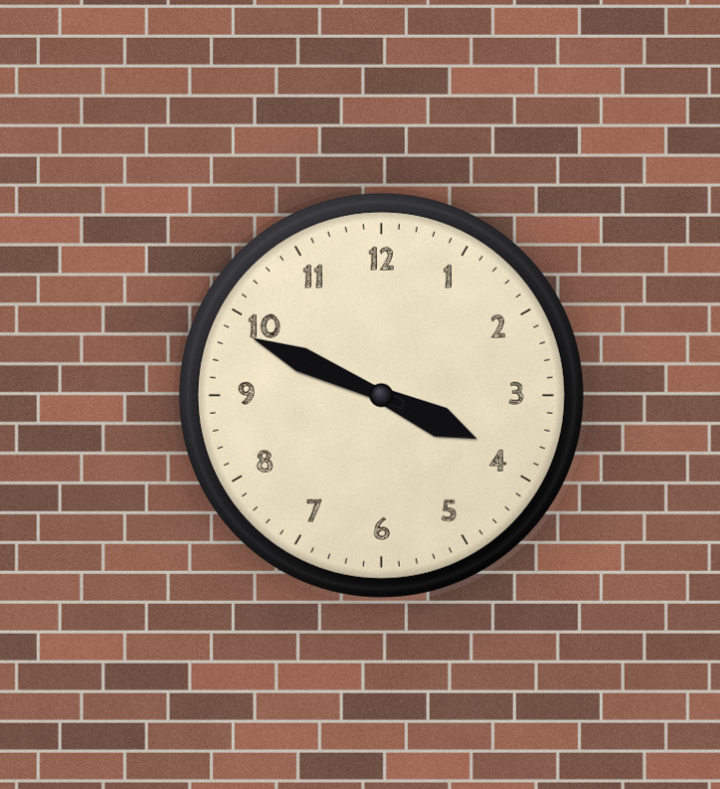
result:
{"hour": 3, "minute": 49}
